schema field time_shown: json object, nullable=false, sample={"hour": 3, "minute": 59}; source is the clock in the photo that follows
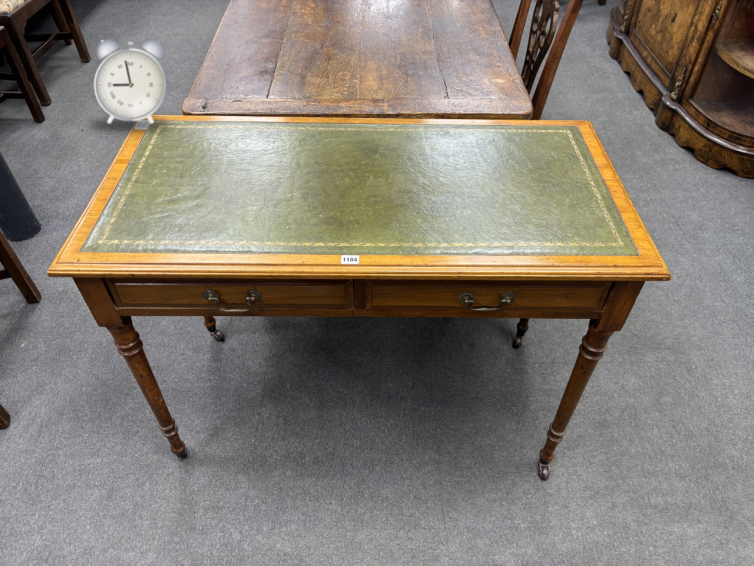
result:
{"hour": 8, "minute": 58}
